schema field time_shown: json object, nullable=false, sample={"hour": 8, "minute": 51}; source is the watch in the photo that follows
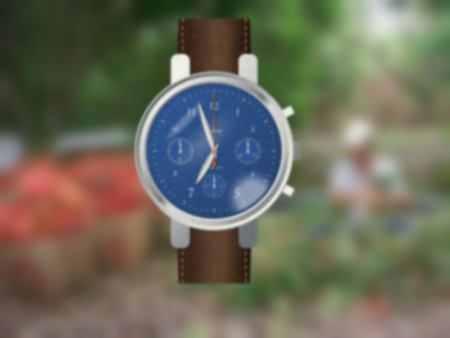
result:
{"hour": 6, "minute": 57}
